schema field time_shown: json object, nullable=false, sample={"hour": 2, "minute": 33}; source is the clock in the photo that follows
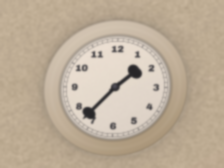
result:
{"hour": 1, "minute": 37}
